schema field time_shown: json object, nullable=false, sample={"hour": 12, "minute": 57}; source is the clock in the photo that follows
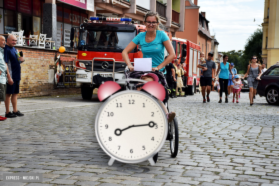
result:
{"hour": 8, "minute": 14}
